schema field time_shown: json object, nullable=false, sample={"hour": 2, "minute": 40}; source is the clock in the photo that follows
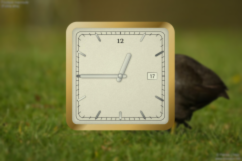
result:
{"hour": 12, "minute": 45}
